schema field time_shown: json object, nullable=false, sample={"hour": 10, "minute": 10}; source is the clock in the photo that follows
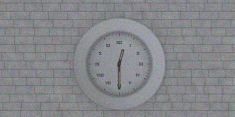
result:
{"hour": 12, "minute": 30}
